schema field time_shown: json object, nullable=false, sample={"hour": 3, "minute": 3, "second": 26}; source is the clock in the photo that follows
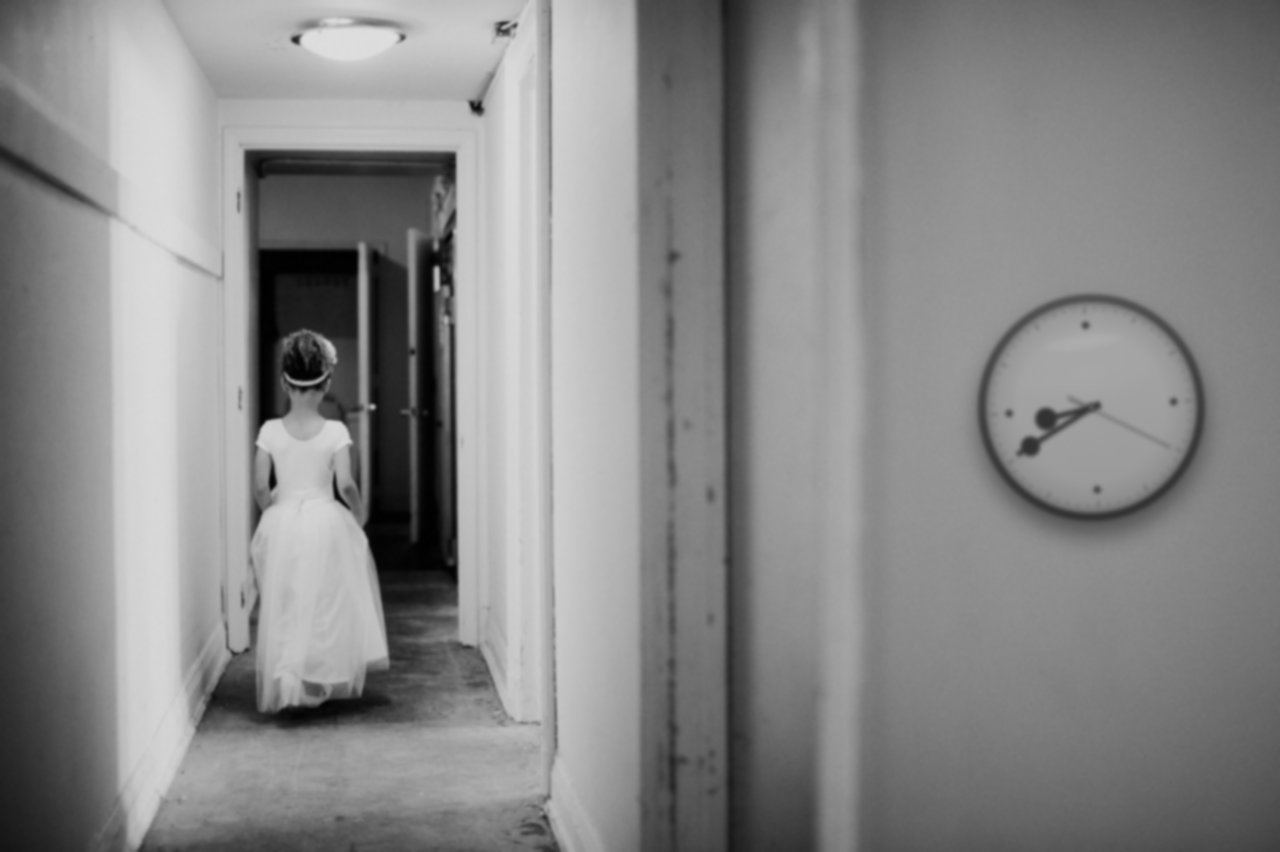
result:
{"hour": 8, "minute": 40, "second": 20}
